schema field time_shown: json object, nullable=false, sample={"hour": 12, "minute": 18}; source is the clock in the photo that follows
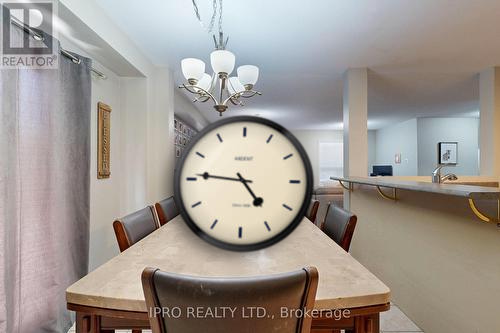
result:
{"hour": 4, "minute": 46}
